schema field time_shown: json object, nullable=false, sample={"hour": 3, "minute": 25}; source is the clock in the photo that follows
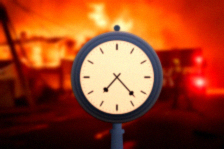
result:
{"hour": 7, "minute": 23}
